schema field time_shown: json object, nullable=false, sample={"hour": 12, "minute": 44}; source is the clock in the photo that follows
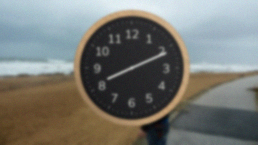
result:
{"hour": 8, "minute": 11}
